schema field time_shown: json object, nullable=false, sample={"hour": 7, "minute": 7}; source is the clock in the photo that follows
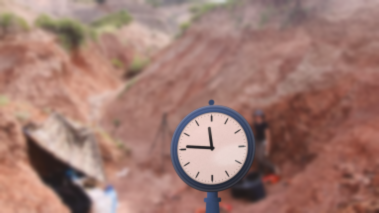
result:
{"hour": 11, "minute": 46}
